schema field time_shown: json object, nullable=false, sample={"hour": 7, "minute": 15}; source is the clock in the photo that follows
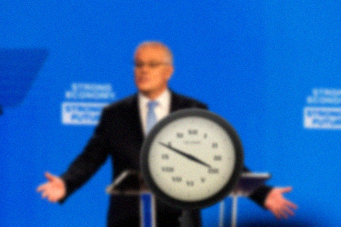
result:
{"hour": 3, "minute": 49}
